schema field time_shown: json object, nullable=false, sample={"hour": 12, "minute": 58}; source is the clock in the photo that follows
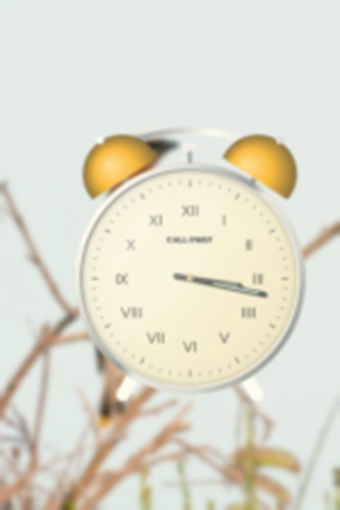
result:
{"hour": 3, "minute": 17}
